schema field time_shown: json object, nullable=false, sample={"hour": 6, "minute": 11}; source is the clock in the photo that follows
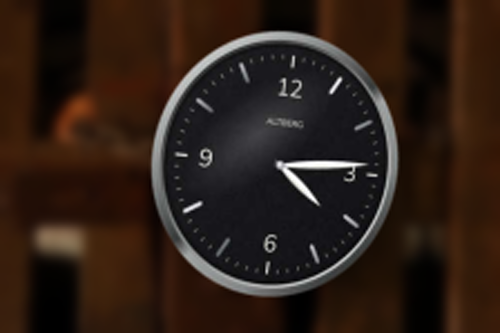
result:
{"hour": 4, "minute": 14}
